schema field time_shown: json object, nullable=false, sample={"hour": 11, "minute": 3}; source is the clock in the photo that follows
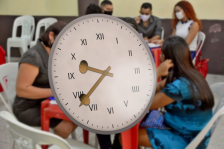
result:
{"hour": 9, "minute": 38}
